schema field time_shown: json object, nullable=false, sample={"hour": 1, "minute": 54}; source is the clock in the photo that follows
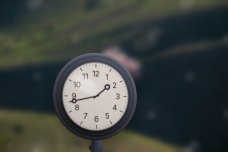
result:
{"hour": 1, "minute": 43}
